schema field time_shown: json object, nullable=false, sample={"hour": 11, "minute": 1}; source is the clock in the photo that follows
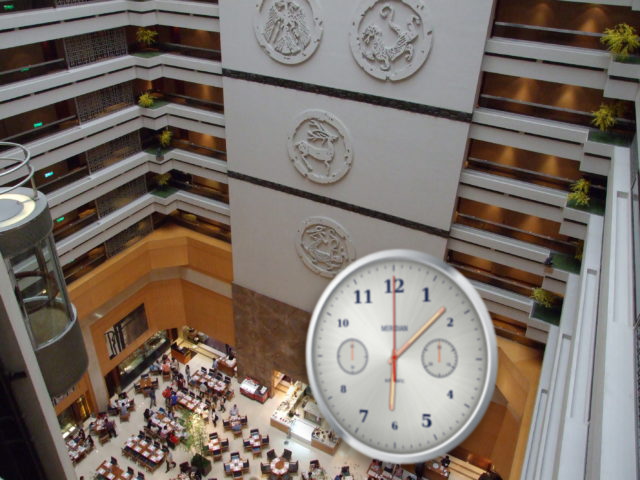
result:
{"hour": 6, "minute": 8}
